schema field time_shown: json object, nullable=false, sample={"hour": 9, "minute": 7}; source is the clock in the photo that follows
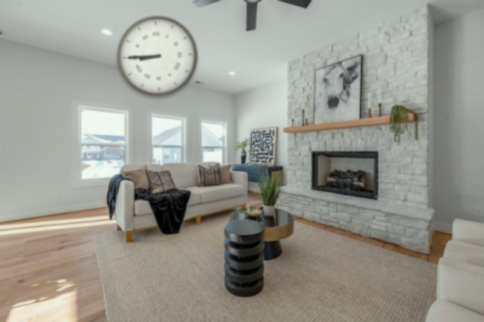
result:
{"hour": 8, "minute": 45}
